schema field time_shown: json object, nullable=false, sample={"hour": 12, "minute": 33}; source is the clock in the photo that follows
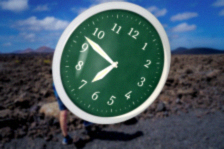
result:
{"hour": 6, "minute": 47}
